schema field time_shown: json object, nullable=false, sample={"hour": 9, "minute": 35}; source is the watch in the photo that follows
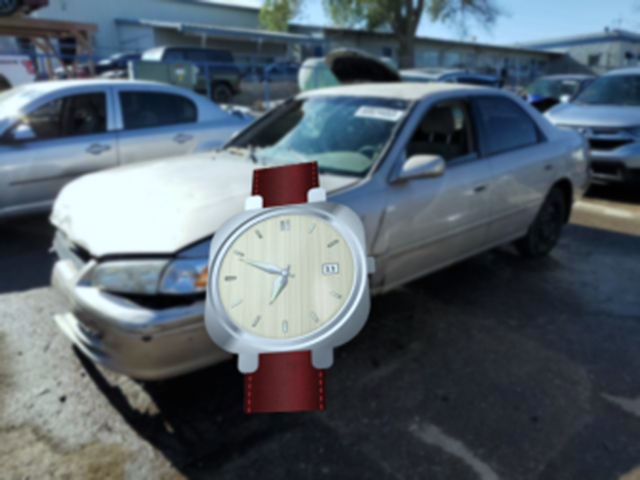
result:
{"hour": 6, "minute": 49}
